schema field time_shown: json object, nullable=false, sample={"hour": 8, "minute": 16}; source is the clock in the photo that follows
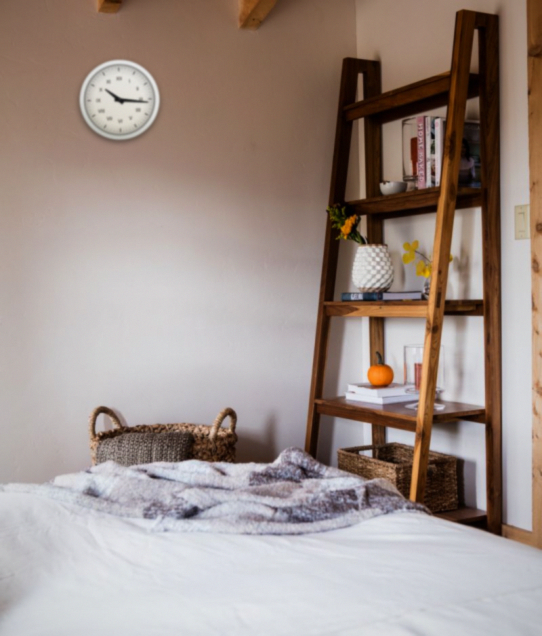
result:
{"hour": 10, "minute": 16}
